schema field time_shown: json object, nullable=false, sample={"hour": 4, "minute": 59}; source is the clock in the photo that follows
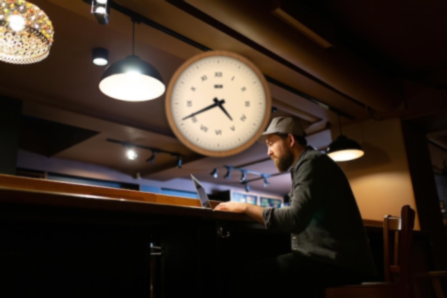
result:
{"hour": 4, "minute": 41}
